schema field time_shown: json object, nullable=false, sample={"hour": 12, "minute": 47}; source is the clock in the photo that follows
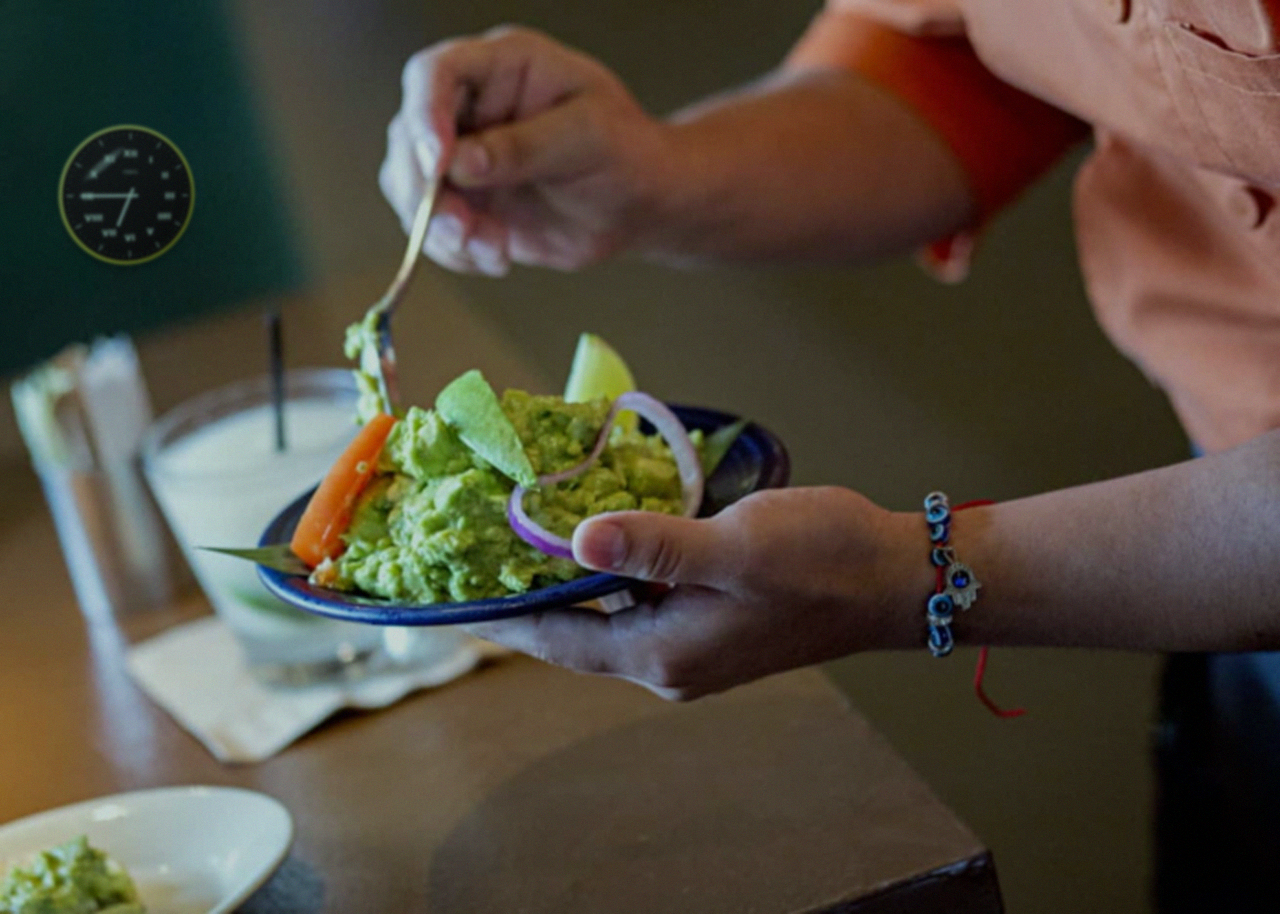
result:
{"hour": 6, "minute": 45}
